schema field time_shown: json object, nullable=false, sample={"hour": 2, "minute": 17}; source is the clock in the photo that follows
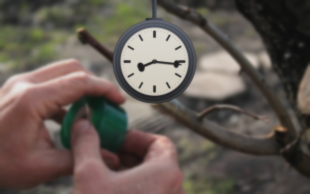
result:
{"hour": 8, "minute": 16}
